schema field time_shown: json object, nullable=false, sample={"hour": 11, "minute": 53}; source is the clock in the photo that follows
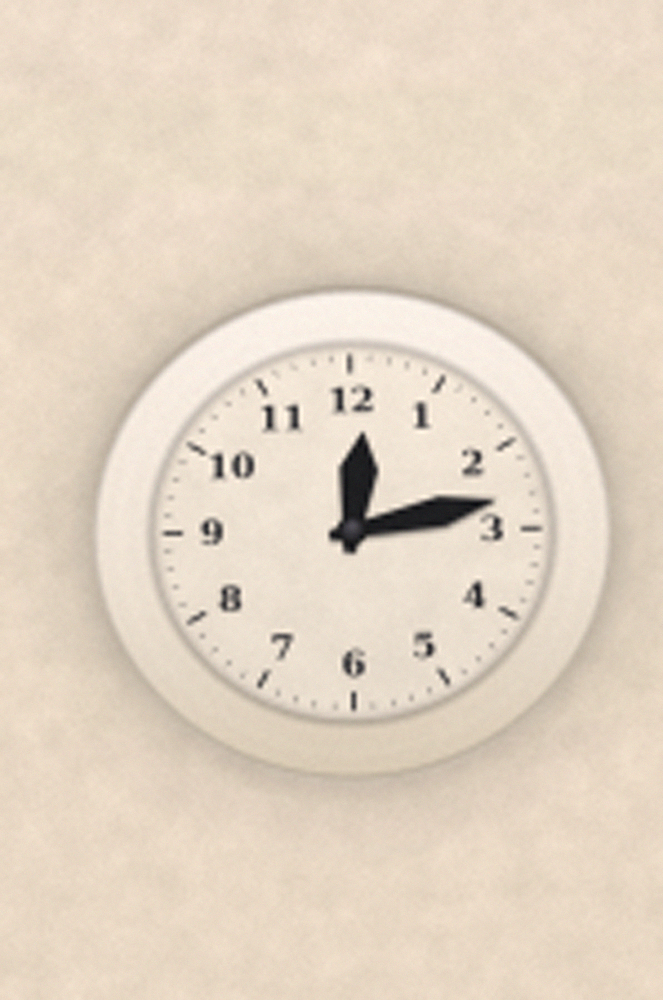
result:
{"hour": 12, "minute": 13}
